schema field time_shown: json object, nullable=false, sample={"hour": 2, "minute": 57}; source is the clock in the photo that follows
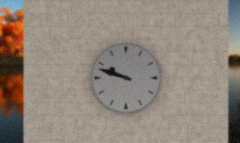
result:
{"hour": 9, "minute": 48}
